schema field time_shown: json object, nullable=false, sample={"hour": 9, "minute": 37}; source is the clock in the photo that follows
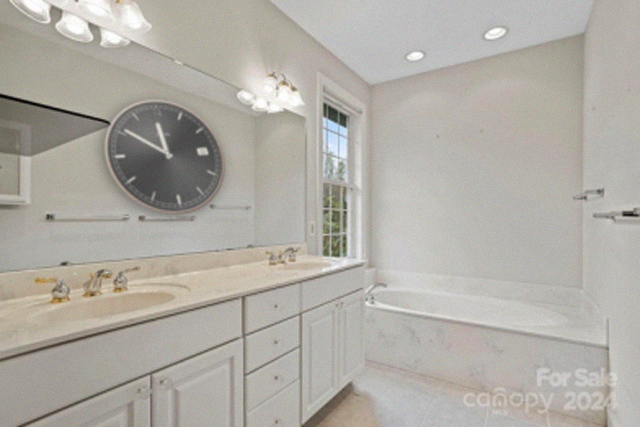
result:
{"hour": 11, "minute": 51}
